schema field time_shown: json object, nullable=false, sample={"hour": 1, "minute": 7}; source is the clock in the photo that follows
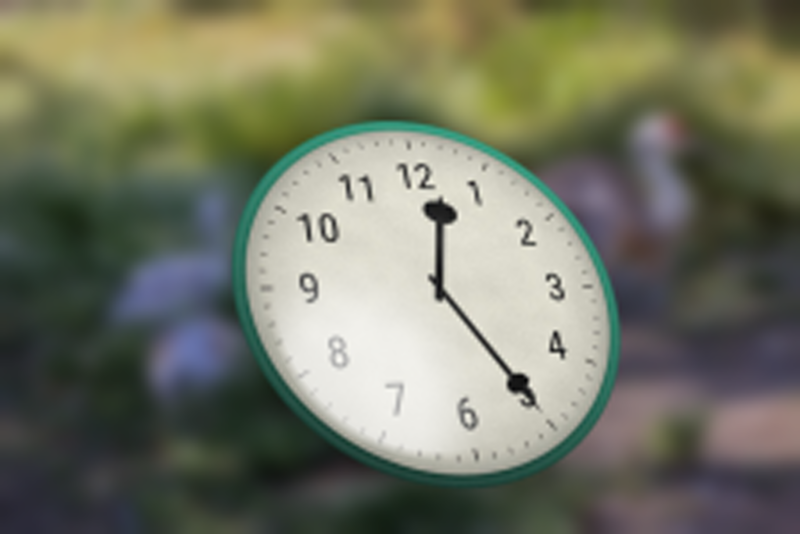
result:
{"hour": 12, "minute": 25}
